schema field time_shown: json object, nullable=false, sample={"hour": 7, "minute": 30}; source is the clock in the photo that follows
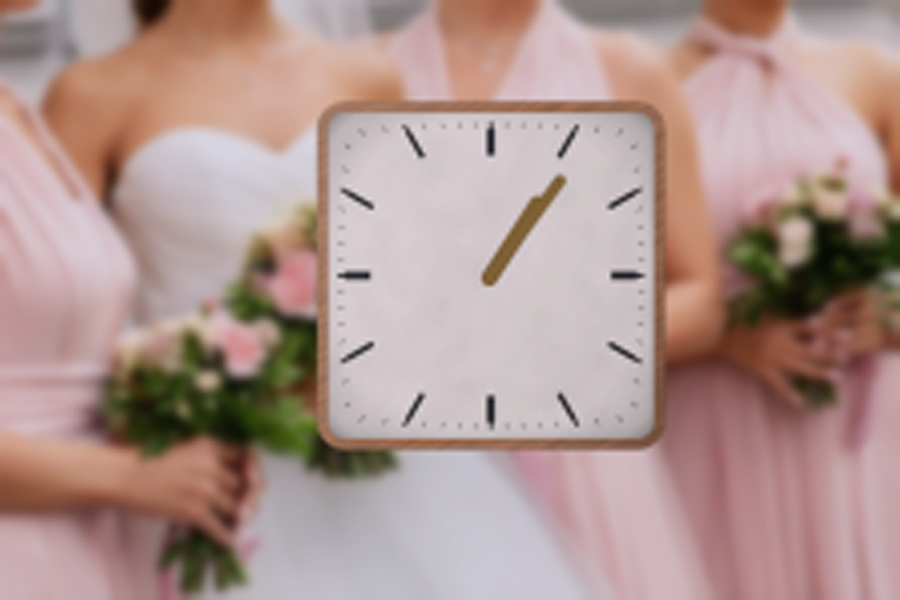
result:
{"hour": 1, "minute": 6}
